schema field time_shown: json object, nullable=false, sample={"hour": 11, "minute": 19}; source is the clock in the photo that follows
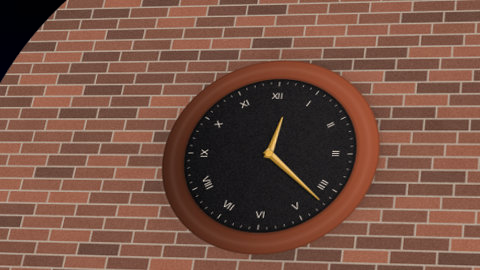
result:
{"hour": 12, "minute": 22}
